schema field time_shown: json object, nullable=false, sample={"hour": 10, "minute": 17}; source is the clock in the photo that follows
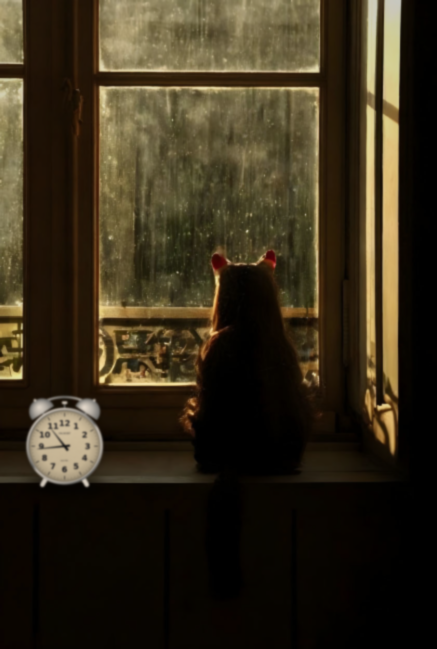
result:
{"hour": 10, "minute": 44}
